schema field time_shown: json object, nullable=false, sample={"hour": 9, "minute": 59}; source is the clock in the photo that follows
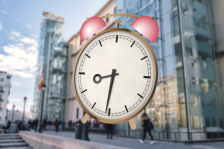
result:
{"hour": 8, "minute": 31}
